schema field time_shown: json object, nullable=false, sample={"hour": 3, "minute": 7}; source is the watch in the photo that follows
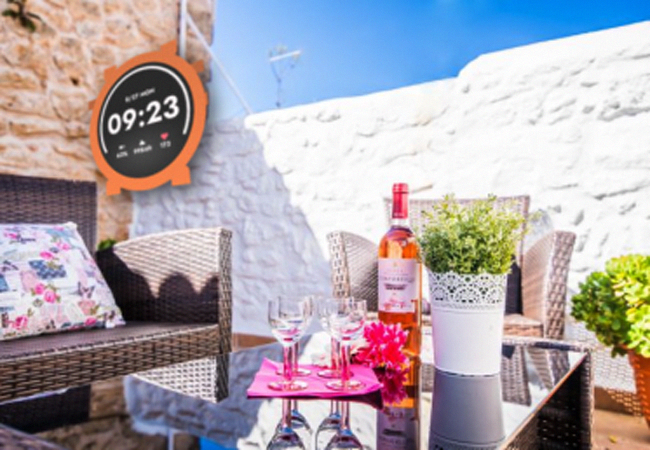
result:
{"hour": 9, "minute": 23}
